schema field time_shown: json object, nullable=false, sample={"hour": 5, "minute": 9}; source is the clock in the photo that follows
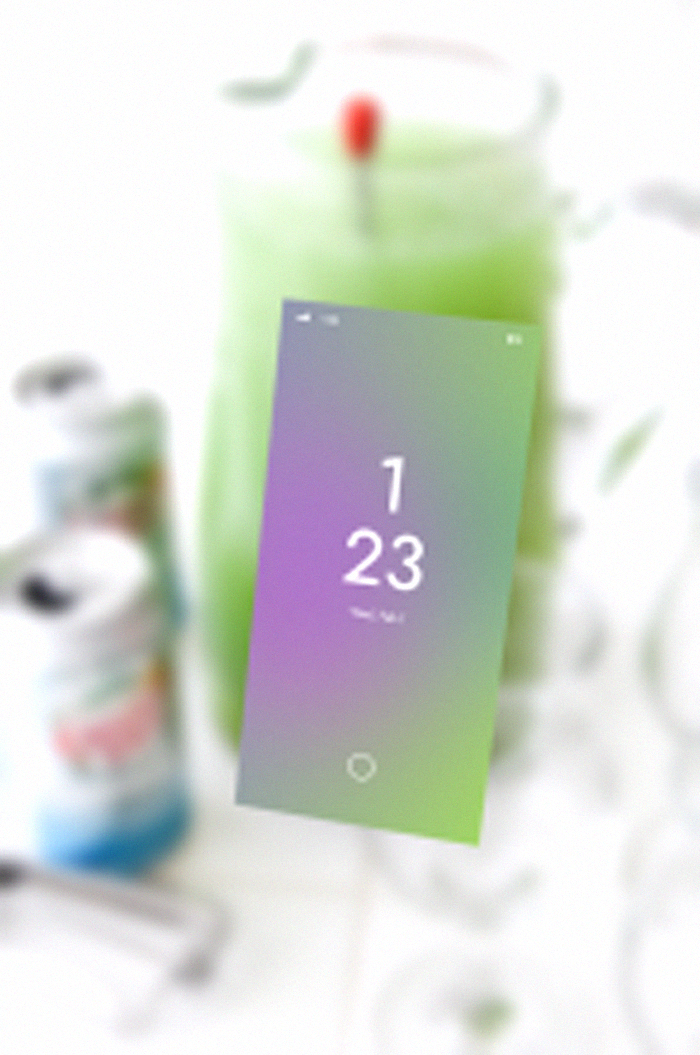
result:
{"hour": 1, "minute": 23}
